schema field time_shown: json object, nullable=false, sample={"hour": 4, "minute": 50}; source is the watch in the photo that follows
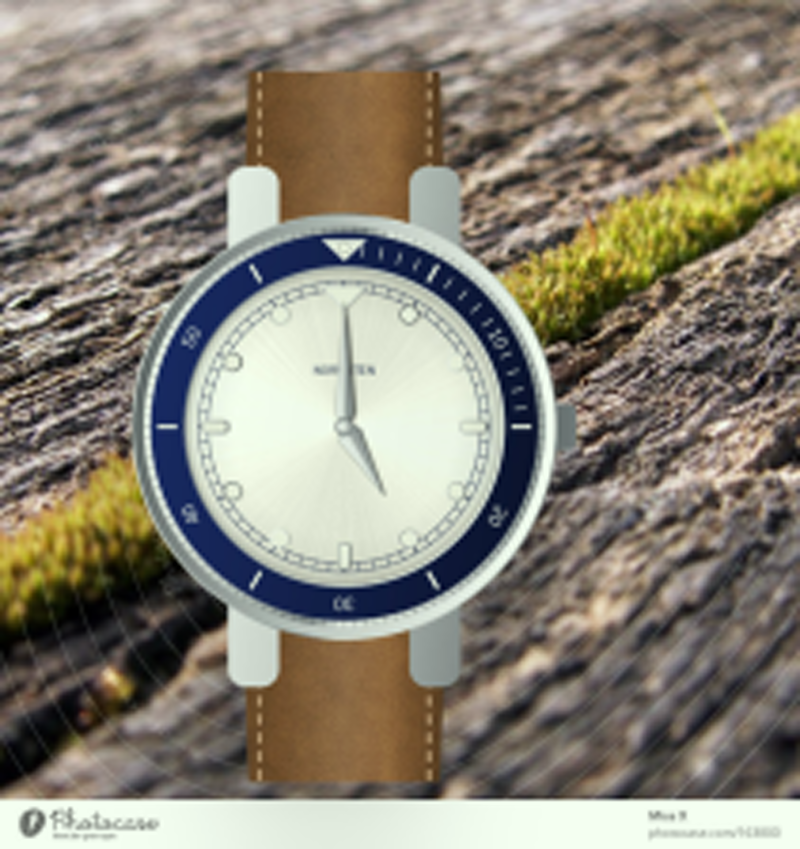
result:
{"hour": 5, "minute": 0}
